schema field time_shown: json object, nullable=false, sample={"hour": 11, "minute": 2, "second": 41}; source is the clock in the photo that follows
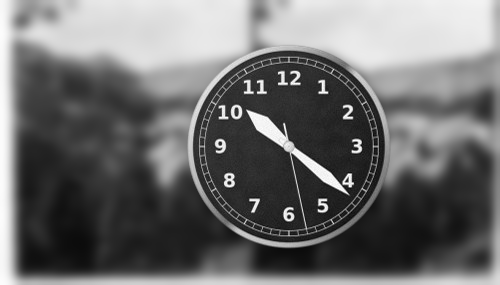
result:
{"hour": 10, "minute": 21, "second": 28}
